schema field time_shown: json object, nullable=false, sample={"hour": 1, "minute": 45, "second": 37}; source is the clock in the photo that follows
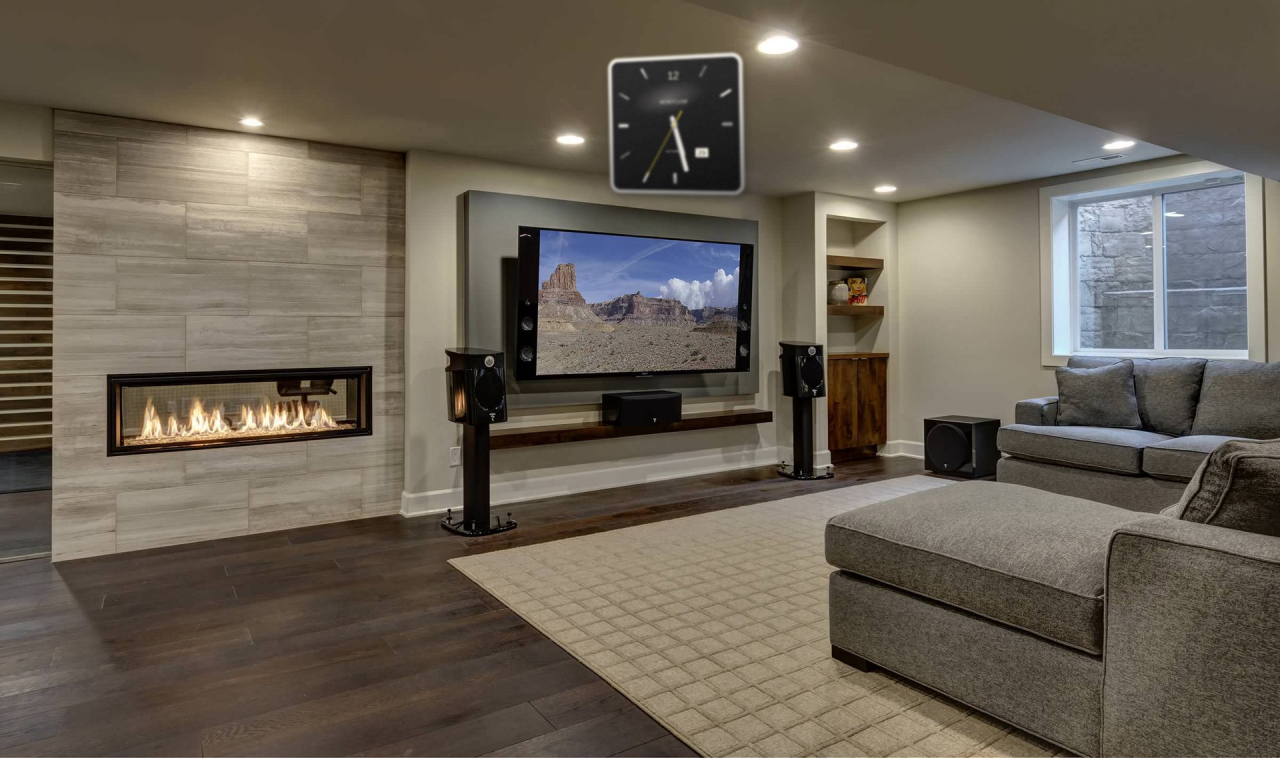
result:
{"hour": 5, "minute": 27, "second": 35}
